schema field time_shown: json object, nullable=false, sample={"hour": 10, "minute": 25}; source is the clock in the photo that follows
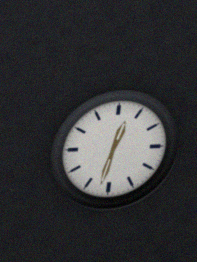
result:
{"hour": 12, "minute": 32}
